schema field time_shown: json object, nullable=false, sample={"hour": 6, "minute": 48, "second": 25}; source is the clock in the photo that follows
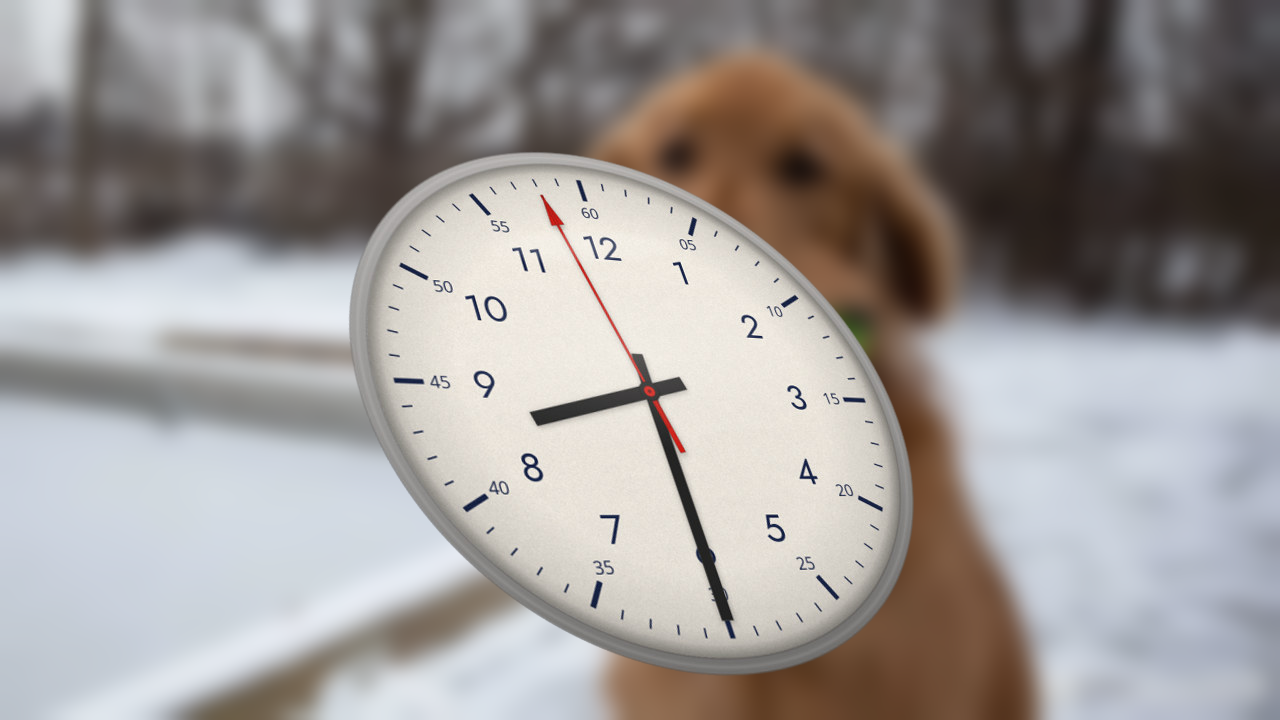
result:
{"hour": 8, "minute": 29, "second": 58}
